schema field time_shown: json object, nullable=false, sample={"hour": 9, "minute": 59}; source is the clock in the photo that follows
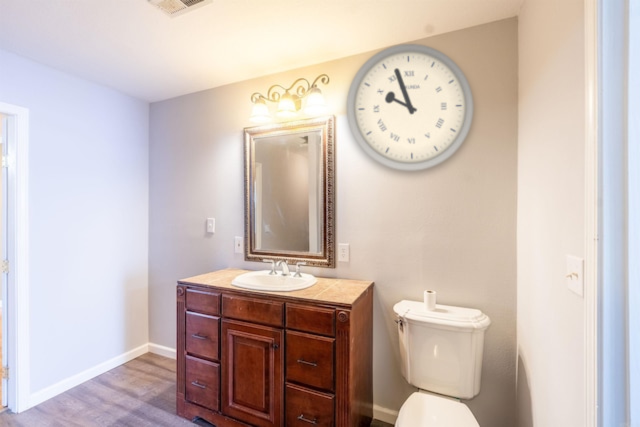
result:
{"hour": 9, "minute": 57}
